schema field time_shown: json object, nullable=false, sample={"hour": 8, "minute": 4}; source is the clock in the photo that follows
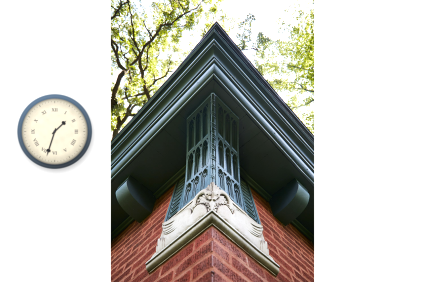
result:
{"hour": 1, "minute": 33}
